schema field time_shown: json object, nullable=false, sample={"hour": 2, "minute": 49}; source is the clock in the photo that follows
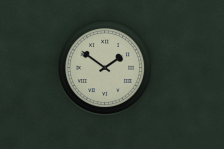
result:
{"hour": 1, "minute": 51}
